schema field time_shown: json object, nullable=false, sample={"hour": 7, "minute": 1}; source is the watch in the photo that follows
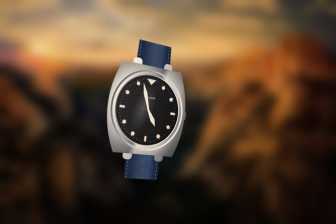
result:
{"hour": 4, "minute": 57}
